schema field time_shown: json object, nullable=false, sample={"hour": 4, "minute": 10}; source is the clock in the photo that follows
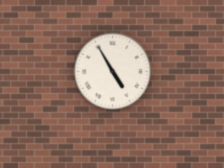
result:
{"hour": 4, "minute": 55}
